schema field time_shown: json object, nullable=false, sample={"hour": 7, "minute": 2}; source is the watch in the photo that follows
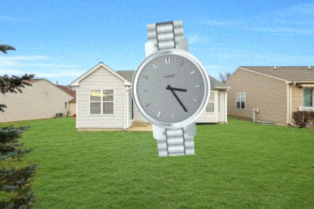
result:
{"hour": 3, "minute": 25}
